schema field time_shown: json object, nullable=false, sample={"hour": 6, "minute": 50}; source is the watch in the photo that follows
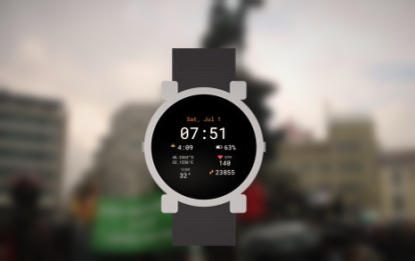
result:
{"hour": 7, "minute": 51}
